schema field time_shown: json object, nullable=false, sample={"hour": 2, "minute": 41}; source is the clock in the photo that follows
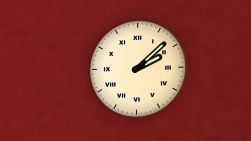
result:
{"hour": 2, "minute": 8}
